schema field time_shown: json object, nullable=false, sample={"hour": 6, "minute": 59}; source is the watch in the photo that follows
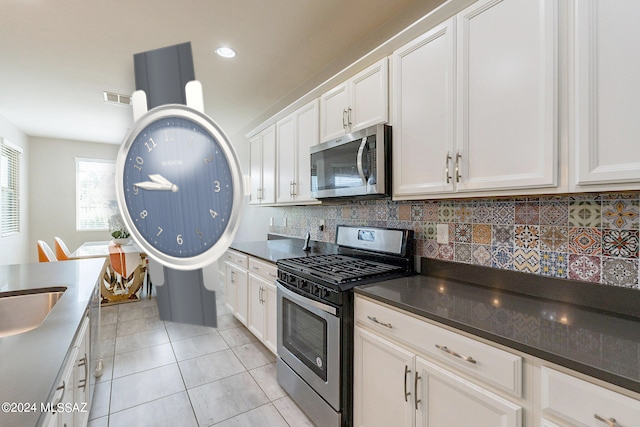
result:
{"hour": 9, "minute": 46}
